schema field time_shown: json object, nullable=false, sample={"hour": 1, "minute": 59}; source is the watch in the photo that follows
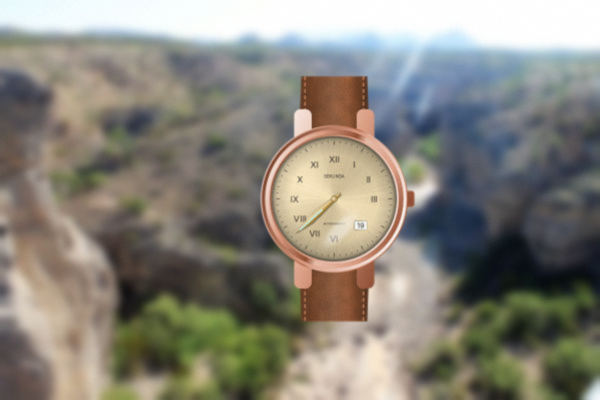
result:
{"hour": 7, "minute": 38}
